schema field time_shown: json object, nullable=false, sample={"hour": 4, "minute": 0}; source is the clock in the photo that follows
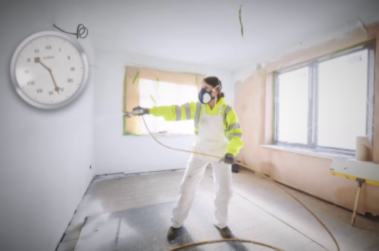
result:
{"hour": 10, "minute": 27}
